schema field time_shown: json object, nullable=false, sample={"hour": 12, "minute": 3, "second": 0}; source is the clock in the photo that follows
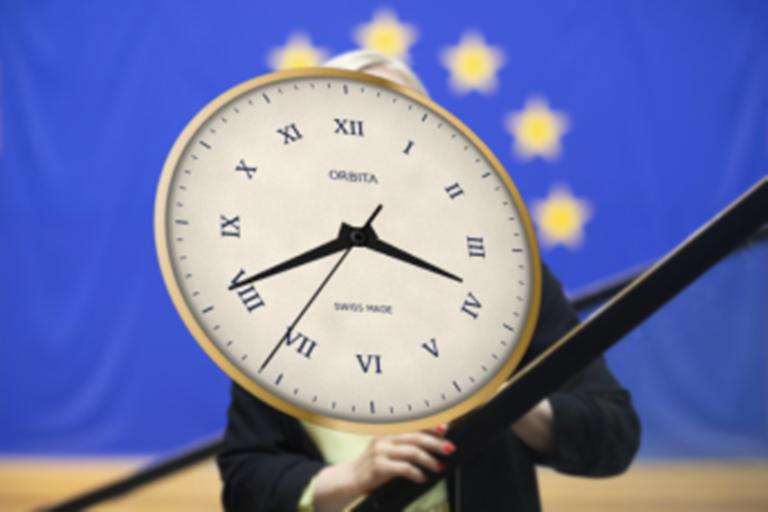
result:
{"hour": 3, "minute": 40, "second": 36}
